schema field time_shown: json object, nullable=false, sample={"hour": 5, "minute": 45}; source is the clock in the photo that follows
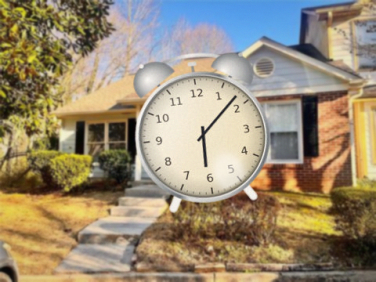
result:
{"hour": 6, "minute": 8}
